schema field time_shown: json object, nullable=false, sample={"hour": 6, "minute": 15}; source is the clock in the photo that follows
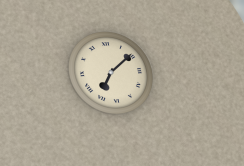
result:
{"hour": 7, "minute": 9}
